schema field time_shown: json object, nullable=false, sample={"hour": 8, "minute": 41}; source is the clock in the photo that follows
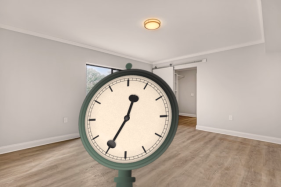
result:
{"hour": 12, "minute": 35}
